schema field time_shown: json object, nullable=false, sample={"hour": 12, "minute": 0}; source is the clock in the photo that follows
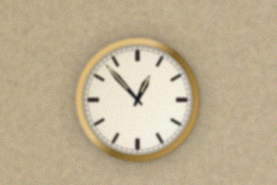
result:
{"hour": 12, "minute": 53}
